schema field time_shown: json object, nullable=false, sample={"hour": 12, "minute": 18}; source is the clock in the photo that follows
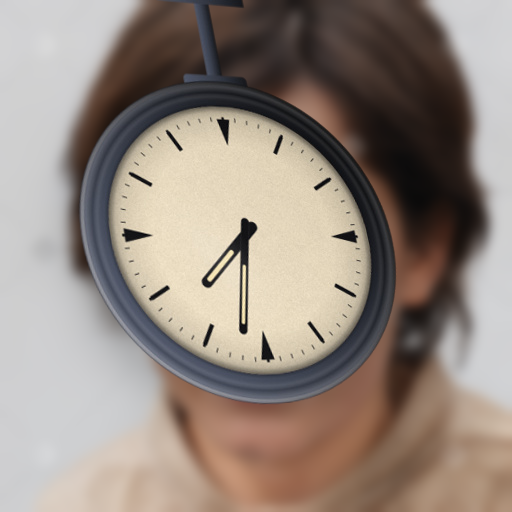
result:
{"hour": 7, "minute": 32}
